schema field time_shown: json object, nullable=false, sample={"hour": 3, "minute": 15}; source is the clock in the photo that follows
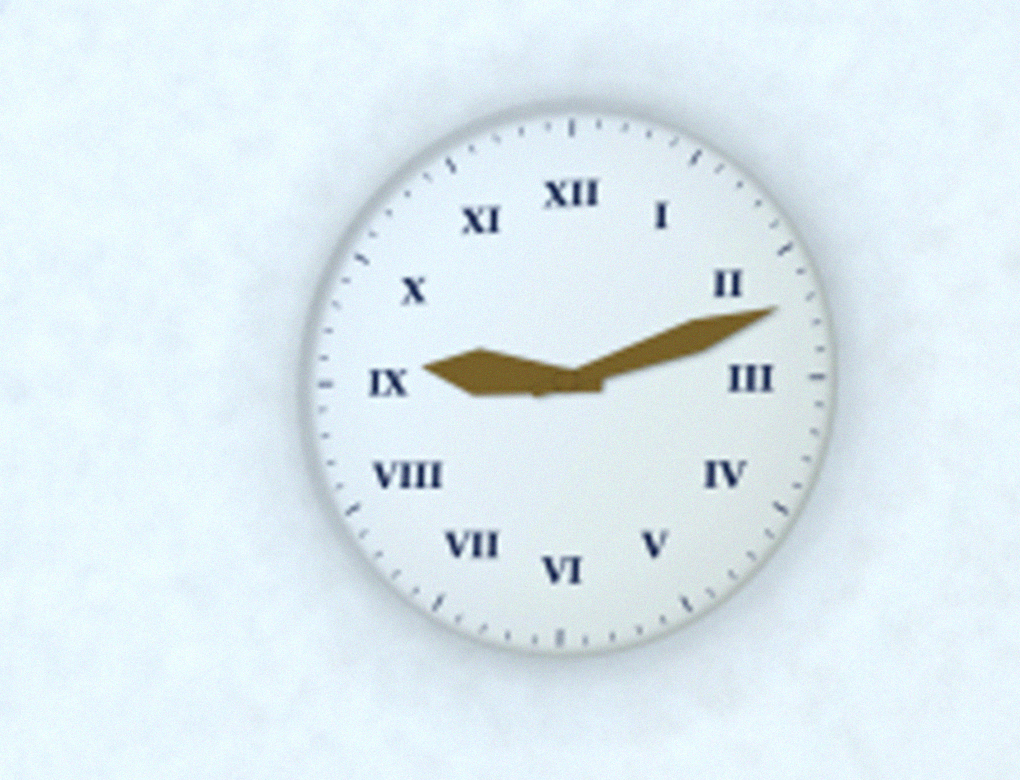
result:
{"hour": 9, "minute": 12}
